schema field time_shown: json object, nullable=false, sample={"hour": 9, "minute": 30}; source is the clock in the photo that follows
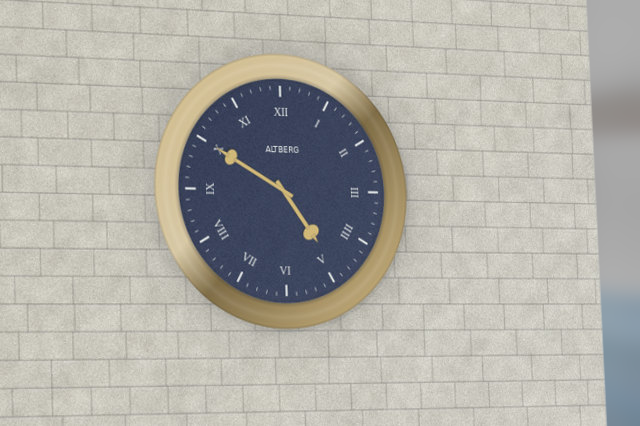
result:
{"hour": 4, "minute": 50}
